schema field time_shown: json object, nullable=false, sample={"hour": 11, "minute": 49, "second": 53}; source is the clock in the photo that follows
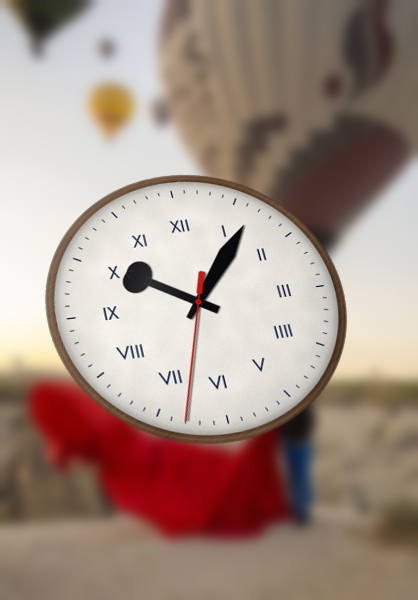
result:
{"hour": 10, "minute": 6, "second": 33}
